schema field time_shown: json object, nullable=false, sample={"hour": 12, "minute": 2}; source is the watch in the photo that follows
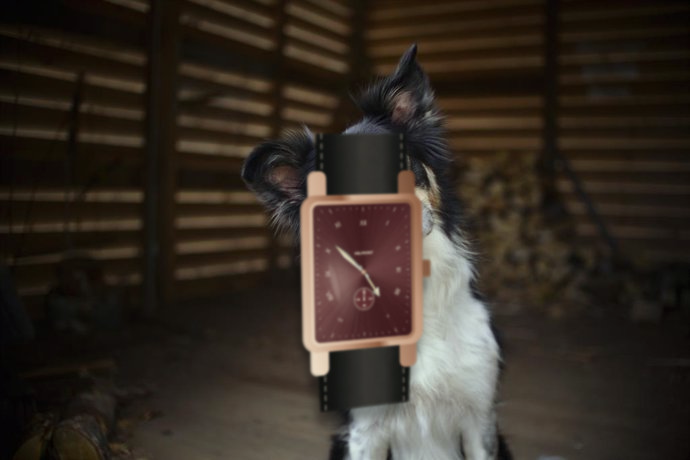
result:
{"hour": 4, "minute": 52}
